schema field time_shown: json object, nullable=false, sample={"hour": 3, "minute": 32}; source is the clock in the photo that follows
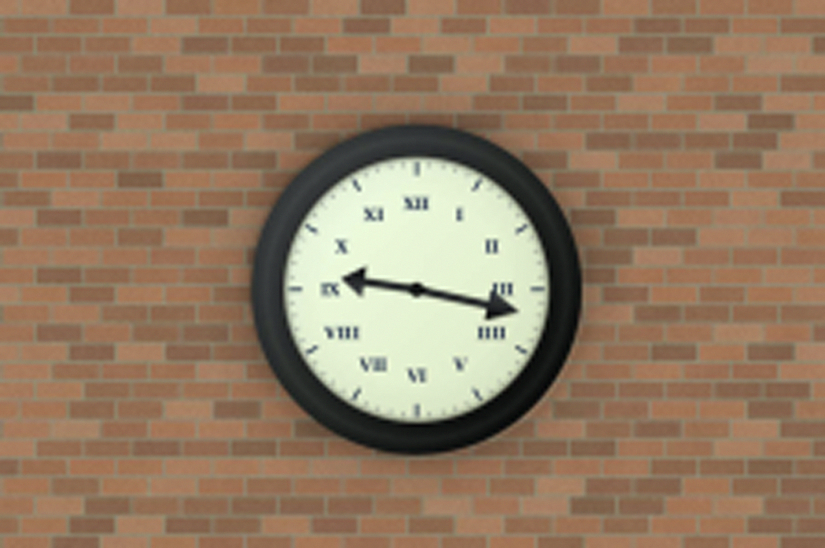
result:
{"hour": 9, "minute": 17}
